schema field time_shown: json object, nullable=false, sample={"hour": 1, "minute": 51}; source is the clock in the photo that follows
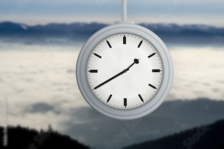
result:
{"hour": 1, "minute": 40}
